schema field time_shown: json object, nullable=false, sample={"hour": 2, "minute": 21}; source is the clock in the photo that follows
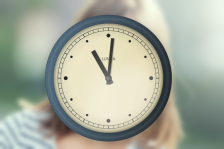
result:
{"hour": 11, "minute": 1}
